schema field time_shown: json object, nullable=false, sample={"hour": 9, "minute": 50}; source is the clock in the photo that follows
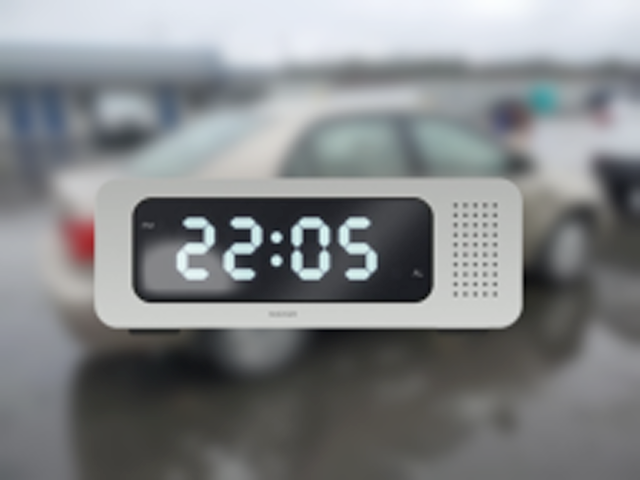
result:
{"hour": 22, "minute": 5}
